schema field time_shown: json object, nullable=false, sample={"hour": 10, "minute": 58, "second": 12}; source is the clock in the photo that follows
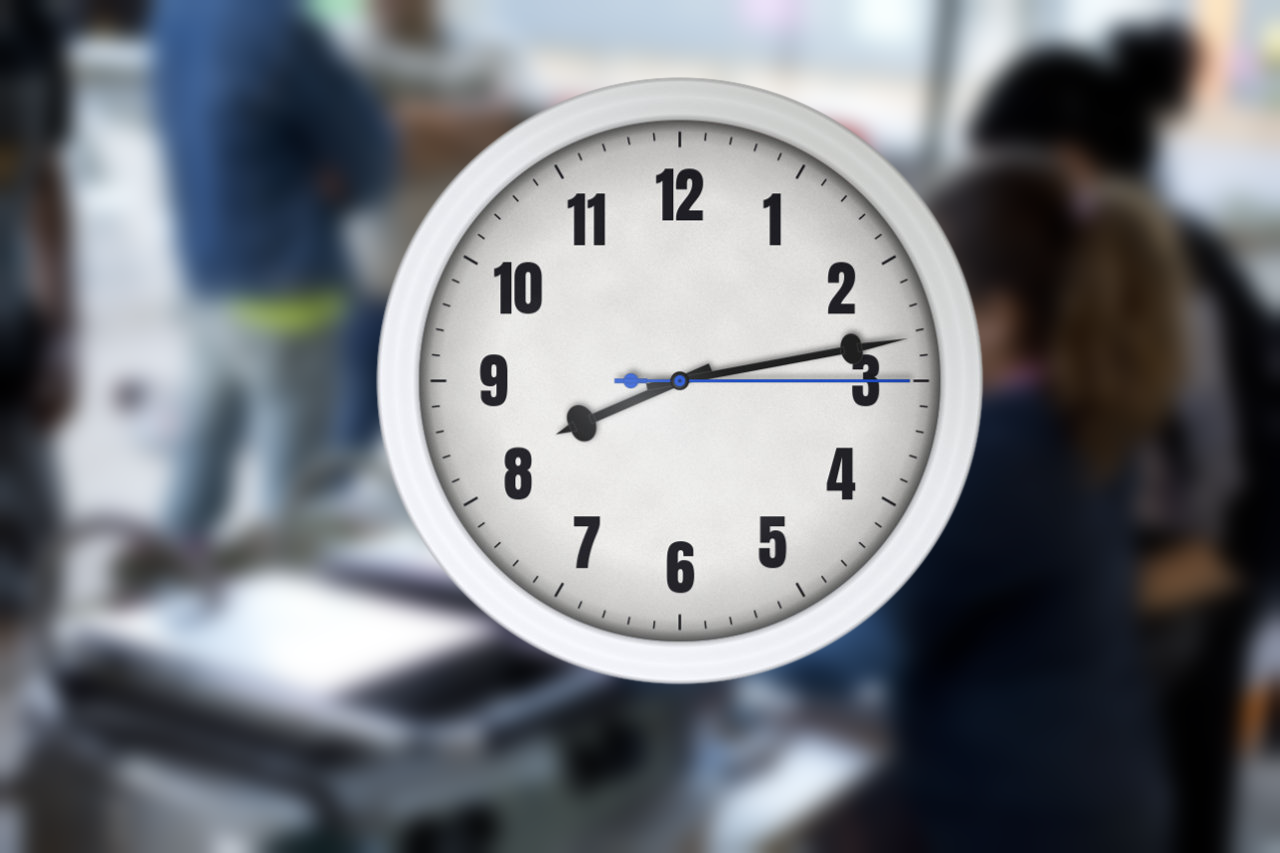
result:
{"hour": 8, "minute": 13, "second": 15}
